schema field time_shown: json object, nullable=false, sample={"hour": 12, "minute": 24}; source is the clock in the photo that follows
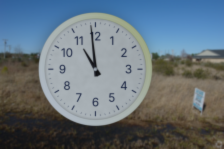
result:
{"hour": 10, "minute": 59}
